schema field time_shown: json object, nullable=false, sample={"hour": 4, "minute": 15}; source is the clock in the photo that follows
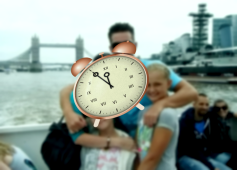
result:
{"hour": 11, "minute": 55}
